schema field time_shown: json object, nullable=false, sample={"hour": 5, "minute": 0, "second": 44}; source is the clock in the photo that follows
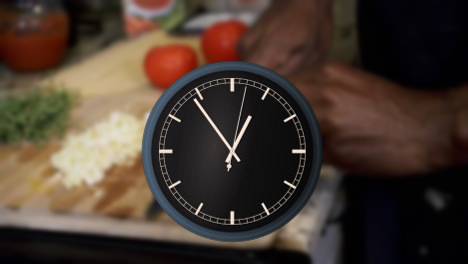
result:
{"hour": 12, "minute": 54, "second": 2}
